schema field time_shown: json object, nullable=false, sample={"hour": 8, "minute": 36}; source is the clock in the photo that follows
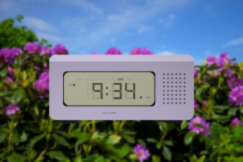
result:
{"hour": 9, "minute": 34}
